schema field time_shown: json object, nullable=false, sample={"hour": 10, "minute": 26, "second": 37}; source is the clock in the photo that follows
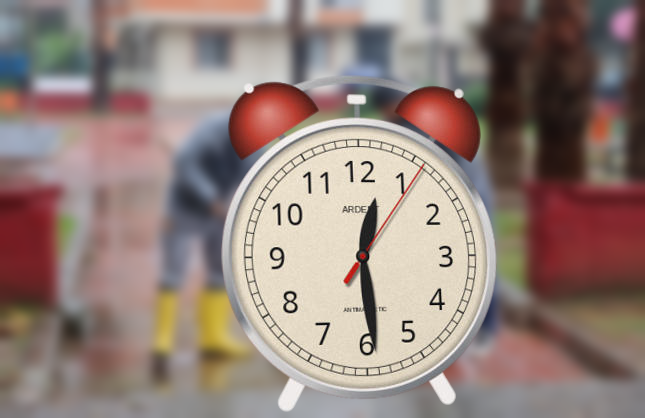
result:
{"hour": 12, "minute": 29, "second": 6}
